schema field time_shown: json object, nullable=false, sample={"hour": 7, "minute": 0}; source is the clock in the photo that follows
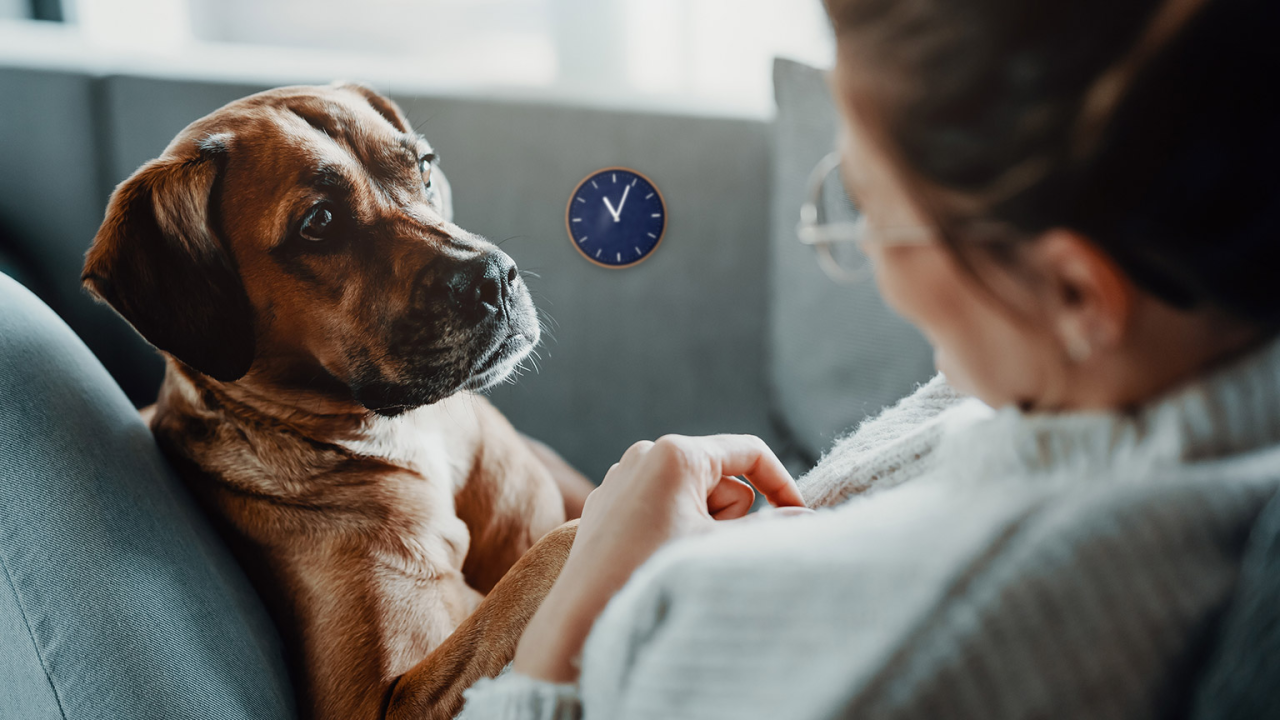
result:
{"hour": 11, "minute": 4}
